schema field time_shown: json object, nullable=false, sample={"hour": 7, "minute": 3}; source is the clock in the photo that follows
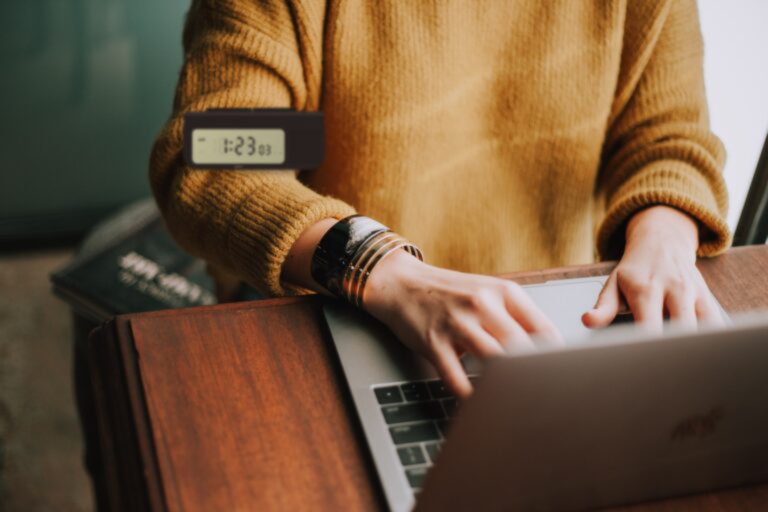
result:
{"hour": 1, "minute": 23}
